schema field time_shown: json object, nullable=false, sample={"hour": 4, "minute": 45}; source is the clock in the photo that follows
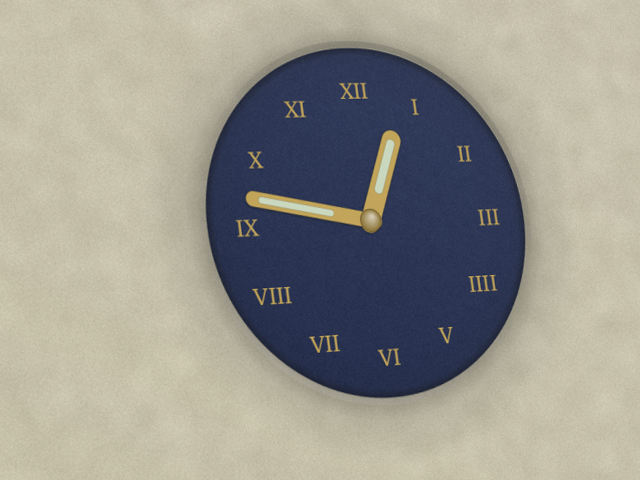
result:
{"hour": 12, "minute": 47}
